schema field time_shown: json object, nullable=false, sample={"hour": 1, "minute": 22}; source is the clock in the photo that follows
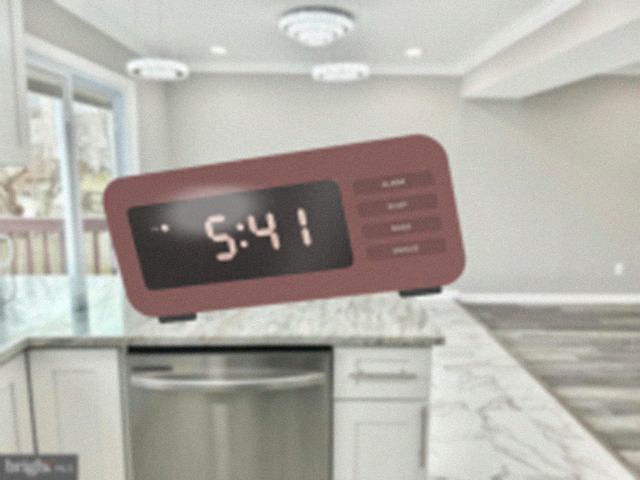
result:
{"hour": 5, "minute": 41}
